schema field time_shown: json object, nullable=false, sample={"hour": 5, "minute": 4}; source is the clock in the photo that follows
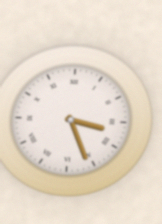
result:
{"hour": 3, "minute": 26}
